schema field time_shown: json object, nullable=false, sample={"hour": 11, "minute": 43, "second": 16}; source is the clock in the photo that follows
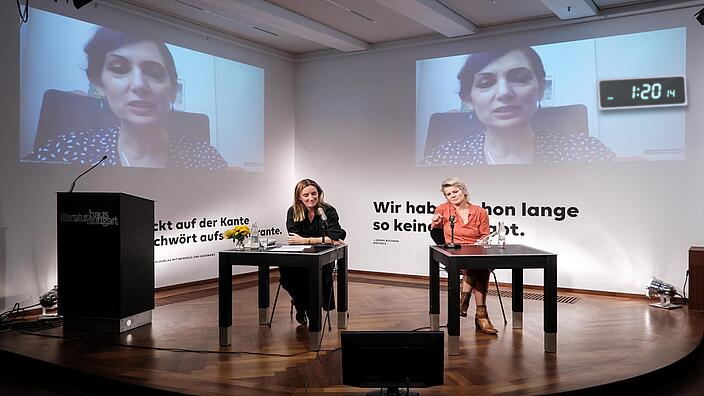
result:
{"hour": 1, "minute": 20, "second": 14}
